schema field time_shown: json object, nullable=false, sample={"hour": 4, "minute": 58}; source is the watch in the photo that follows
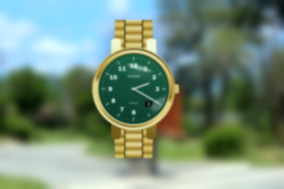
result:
{"hour": 2, "minute": 20}
